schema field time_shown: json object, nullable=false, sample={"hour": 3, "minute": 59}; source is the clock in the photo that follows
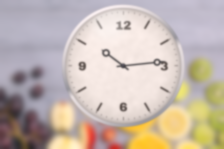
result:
{"hour": 10, "minute": 14}
